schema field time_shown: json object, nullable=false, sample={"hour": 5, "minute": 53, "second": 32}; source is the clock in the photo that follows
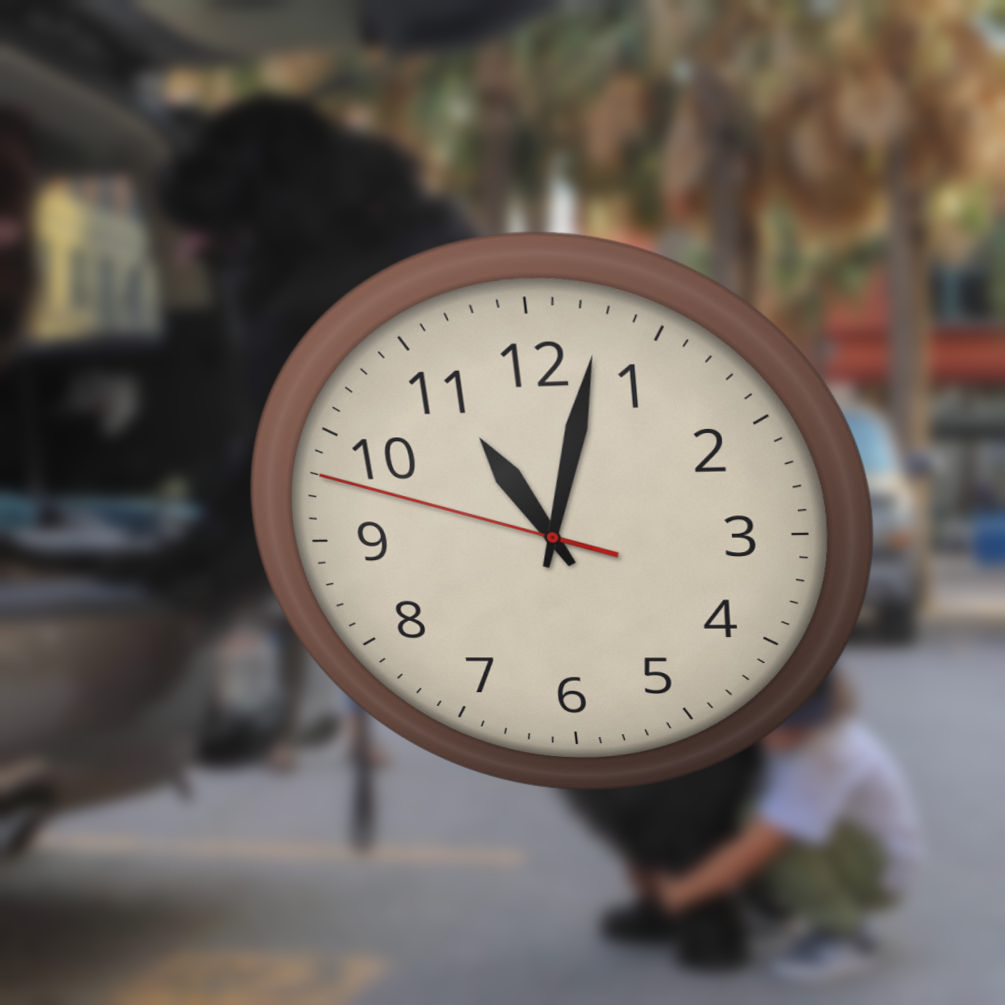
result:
{"hour": 11, "minute": 2, "second": 48}
